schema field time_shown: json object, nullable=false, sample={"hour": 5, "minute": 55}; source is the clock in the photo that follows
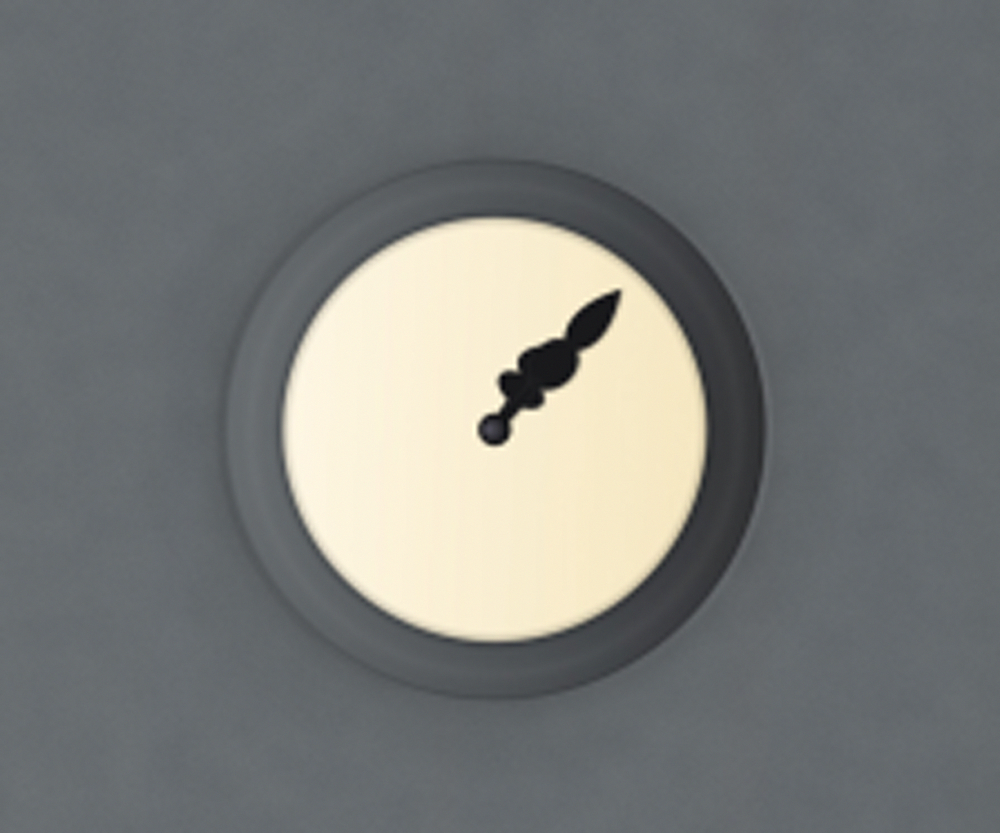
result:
{"hour": 1, "minute": 7}
